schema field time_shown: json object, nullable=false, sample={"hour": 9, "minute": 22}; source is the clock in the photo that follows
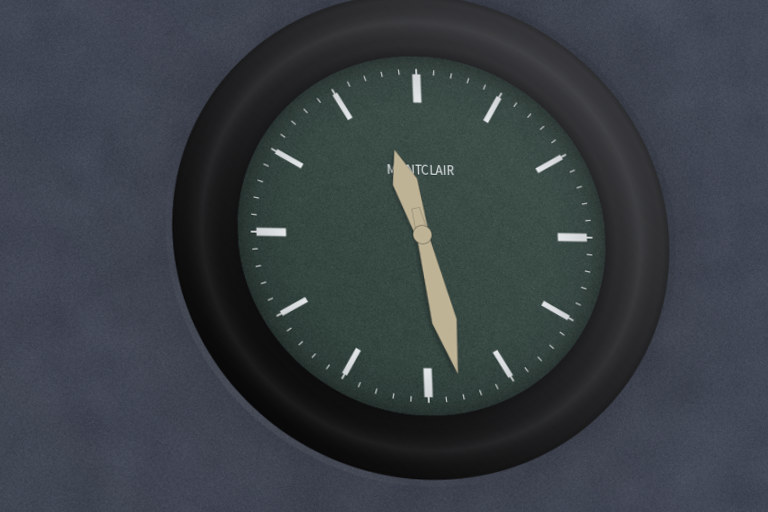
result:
{"hour": 11, "minute": 28}
